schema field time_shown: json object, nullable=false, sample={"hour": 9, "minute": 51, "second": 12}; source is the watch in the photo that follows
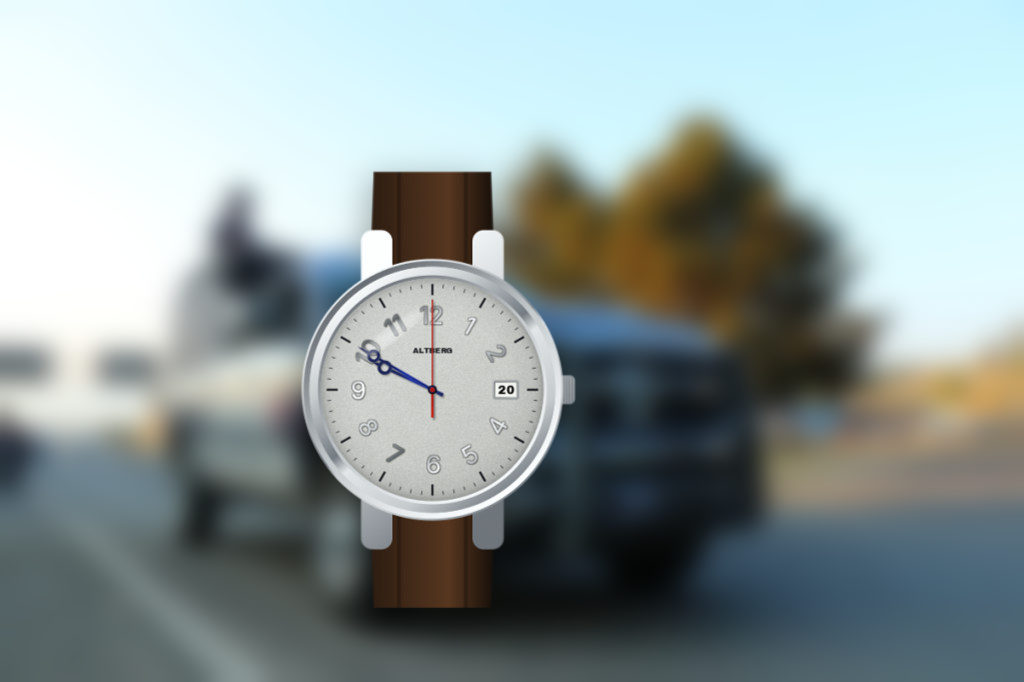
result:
{"hour": 9, "minute": 50, "second": 0}
